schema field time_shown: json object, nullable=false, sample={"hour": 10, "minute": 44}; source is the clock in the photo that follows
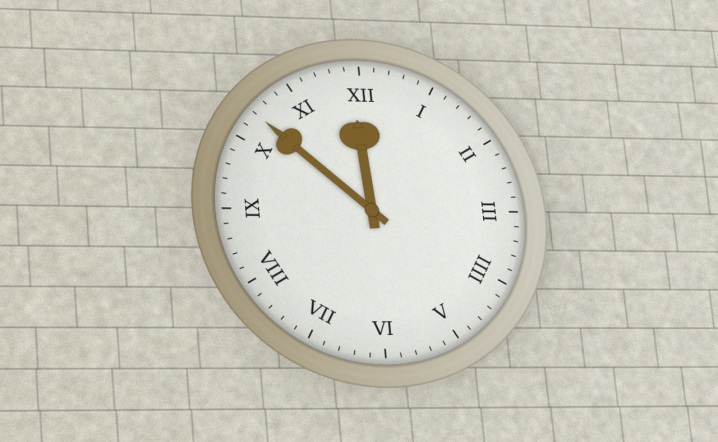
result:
{"hour": 11, "minute": 52}
